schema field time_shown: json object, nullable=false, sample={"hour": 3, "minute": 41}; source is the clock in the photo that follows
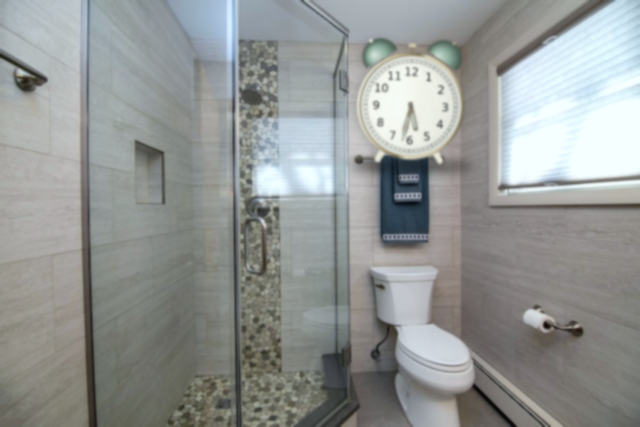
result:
{"hour": 5, "minute": 32}
